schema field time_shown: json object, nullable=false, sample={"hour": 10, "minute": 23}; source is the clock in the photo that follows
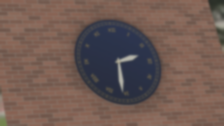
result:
{"hour": 2, "minute": 31}
